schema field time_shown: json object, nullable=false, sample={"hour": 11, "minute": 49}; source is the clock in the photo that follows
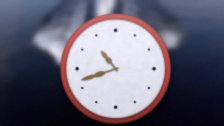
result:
{"hour": 10, "minute": 42}
